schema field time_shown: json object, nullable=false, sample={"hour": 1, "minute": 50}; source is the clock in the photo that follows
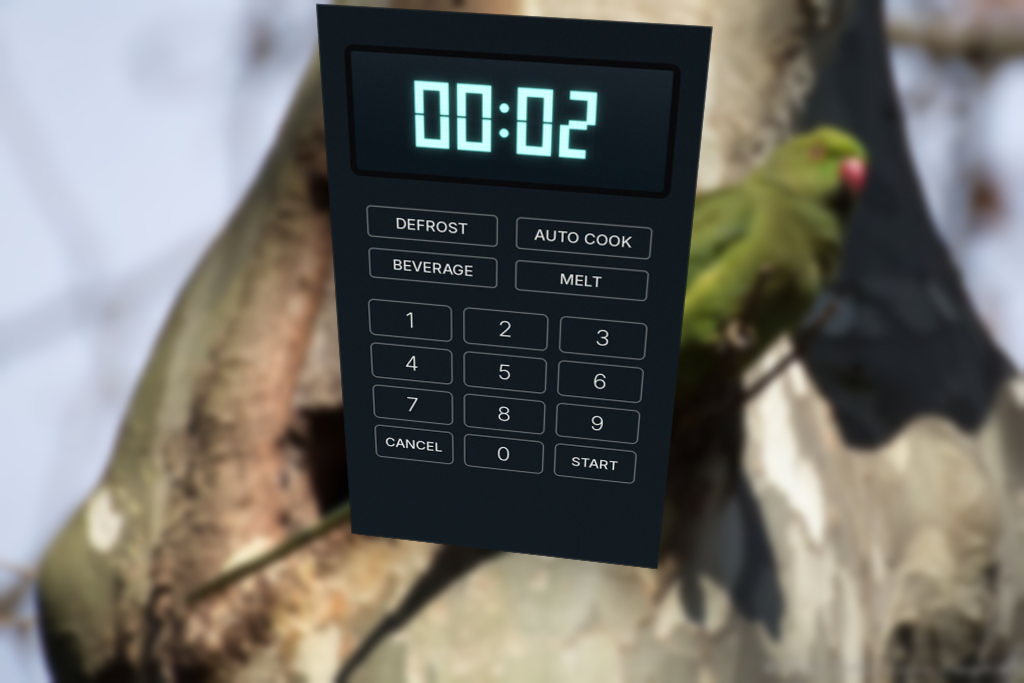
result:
{"hour": 0, "minute": 2}
